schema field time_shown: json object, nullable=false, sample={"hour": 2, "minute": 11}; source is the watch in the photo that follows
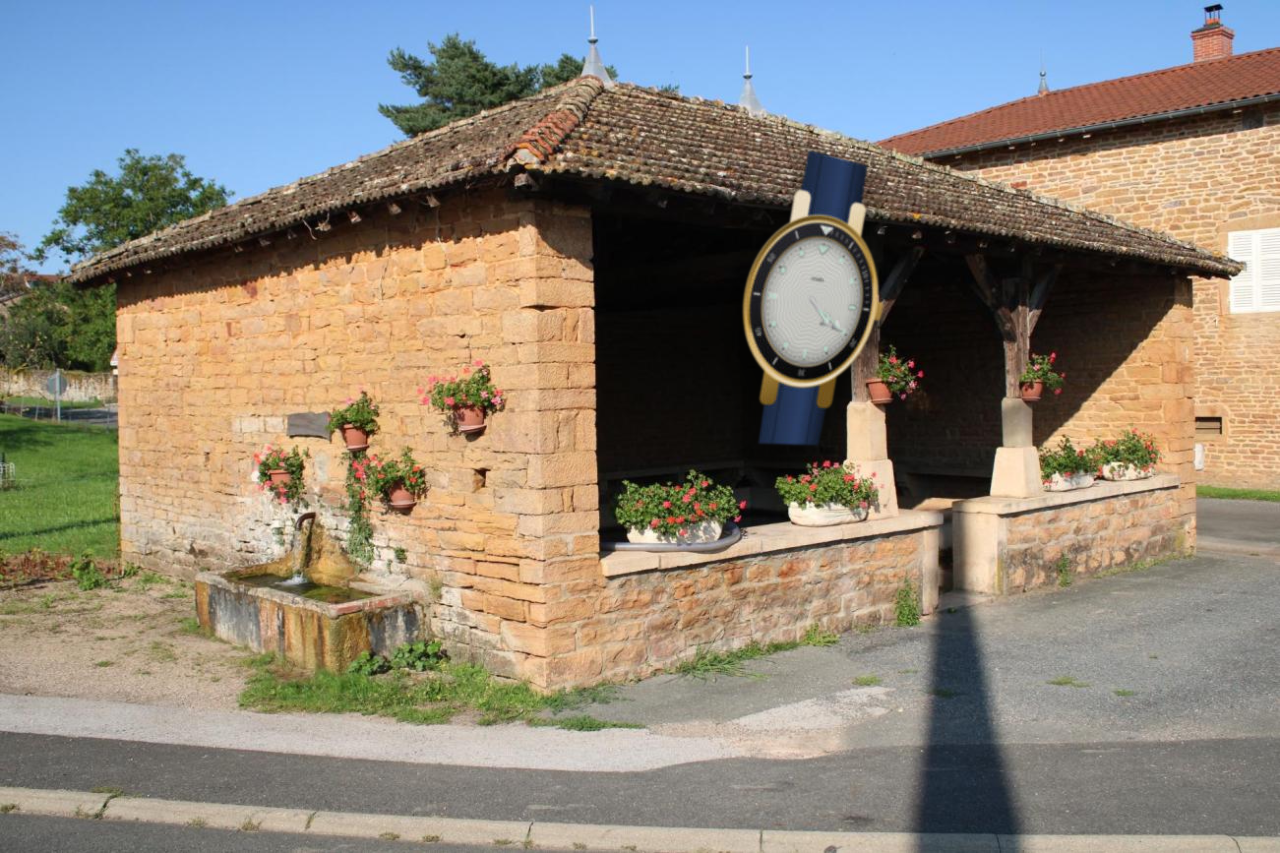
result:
{"hour": 4, "minute": 20}
